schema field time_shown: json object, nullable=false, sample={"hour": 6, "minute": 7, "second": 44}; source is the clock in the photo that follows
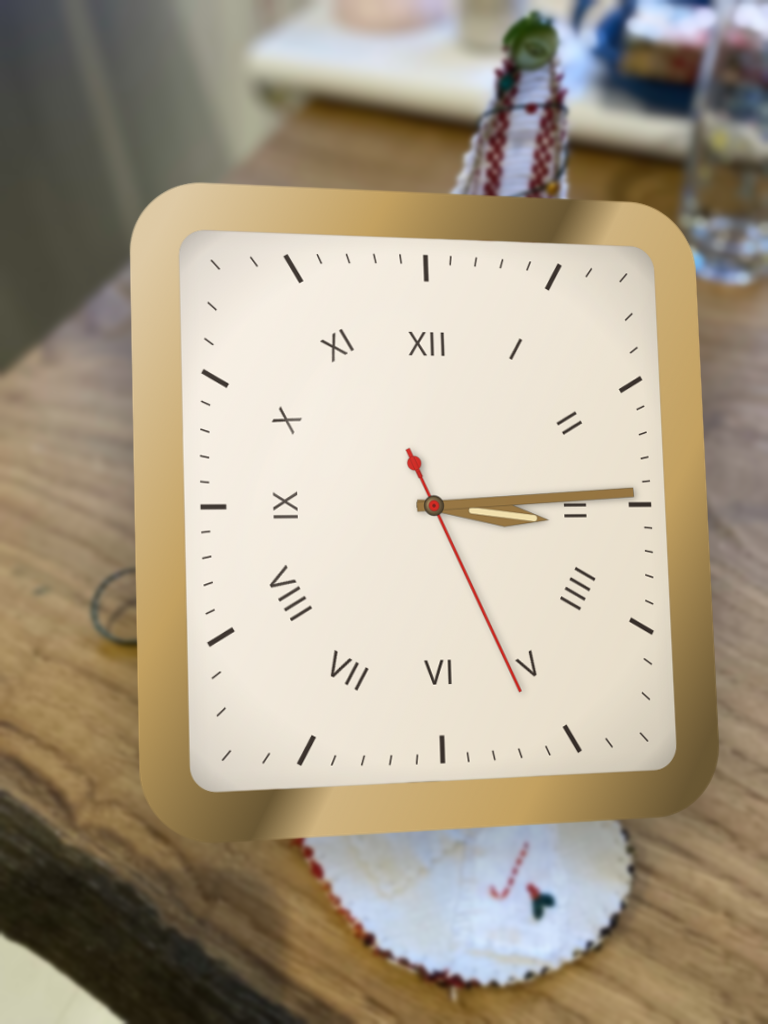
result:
{"hour": 3, "minute": 14, "second": 26}
